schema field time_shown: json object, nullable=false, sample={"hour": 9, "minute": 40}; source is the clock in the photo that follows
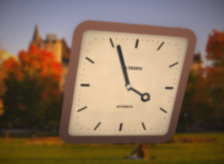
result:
{"hour": 3, "minute": 56}
